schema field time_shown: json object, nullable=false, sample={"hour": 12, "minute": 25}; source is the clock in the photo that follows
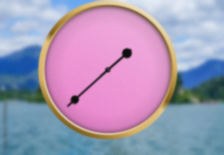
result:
{"hour": 1, "minute": 38}
